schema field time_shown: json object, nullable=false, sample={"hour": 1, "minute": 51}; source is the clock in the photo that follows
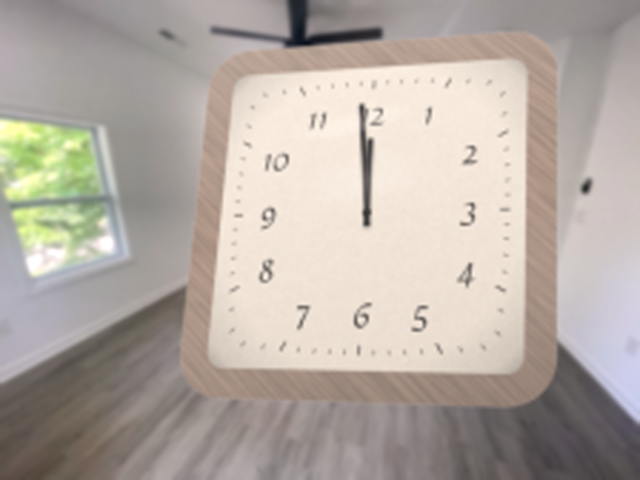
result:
{"hour": 11, "minute": 59}
